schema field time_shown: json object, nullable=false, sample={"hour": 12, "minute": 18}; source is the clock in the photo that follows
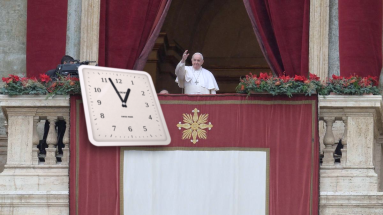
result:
{"hour": 12, "minute": 57}
